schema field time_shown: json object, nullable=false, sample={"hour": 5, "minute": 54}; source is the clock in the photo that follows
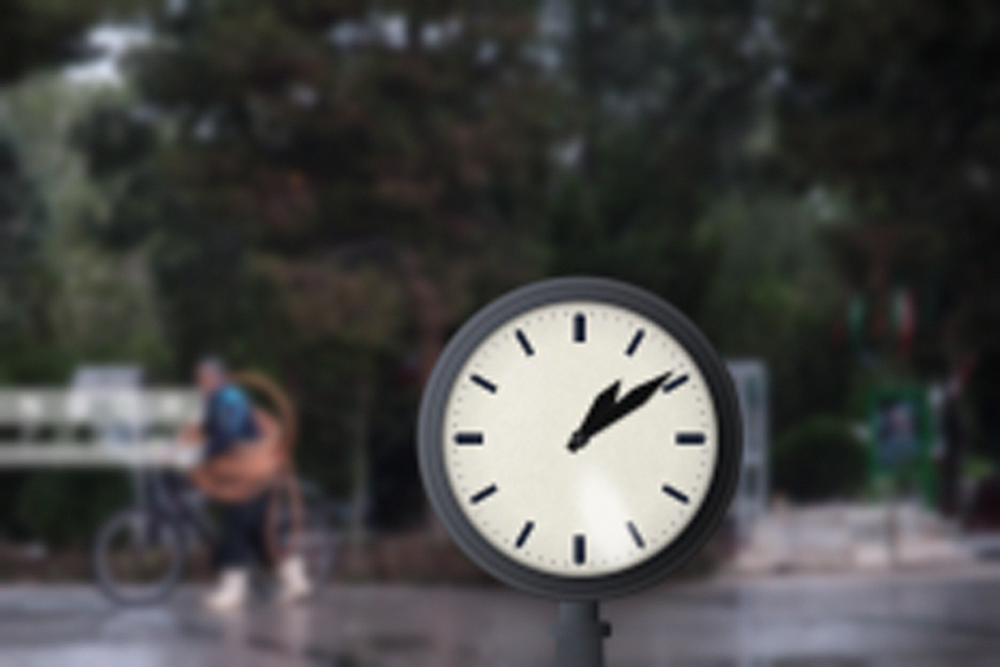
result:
{"hour": 1, "minute": 9}
